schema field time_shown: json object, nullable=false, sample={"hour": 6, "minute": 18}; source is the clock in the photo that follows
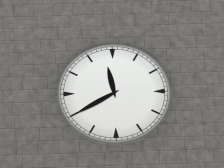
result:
{"hour": 11, "minute": 40}
